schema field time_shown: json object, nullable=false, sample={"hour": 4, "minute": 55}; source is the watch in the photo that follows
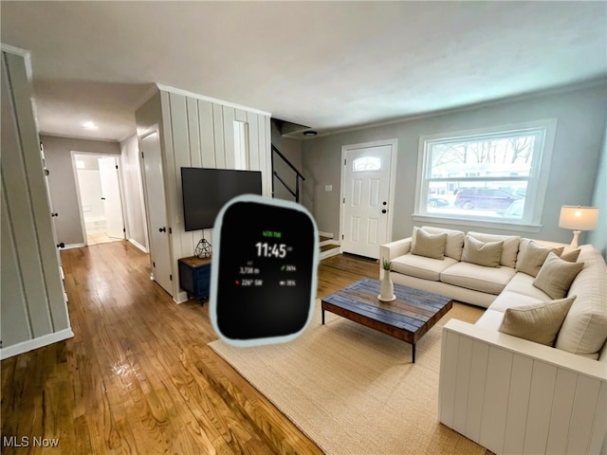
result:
{"hour": 11, "minute": 45}
